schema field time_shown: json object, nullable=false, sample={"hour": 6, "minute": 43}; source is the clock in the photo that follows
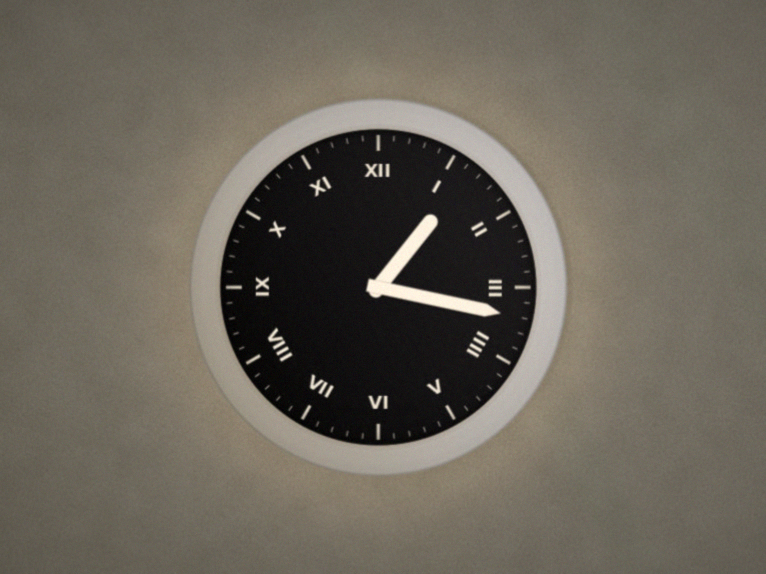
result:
{"hour": 1, "minute": 17}
